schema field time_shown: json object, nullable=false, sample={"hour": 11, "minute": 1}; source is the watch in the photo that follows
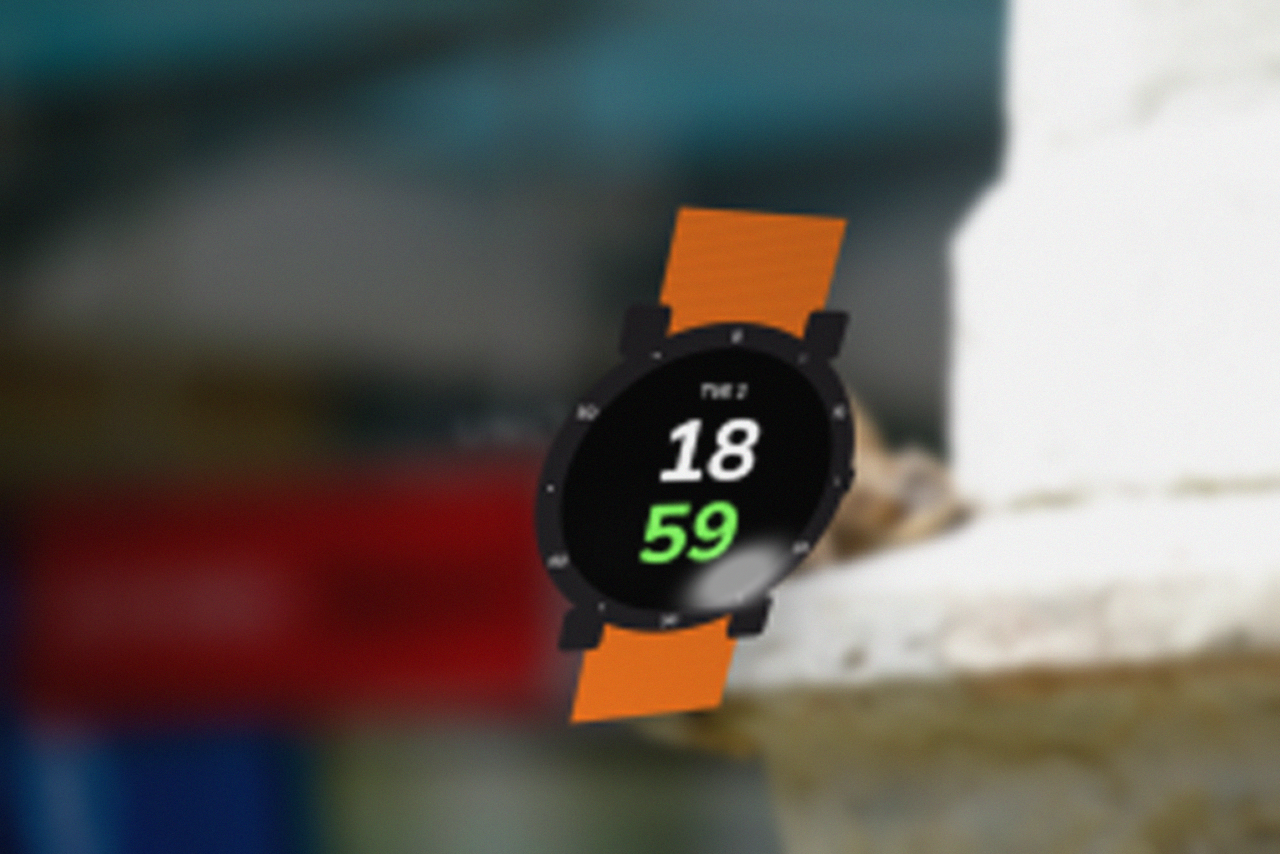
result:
{"hour": 18, "minute": 59}
